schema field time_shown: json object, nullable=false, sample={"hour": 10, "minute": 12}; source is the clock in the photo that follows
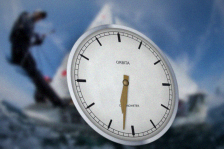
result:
{"hour": 6, "minute": 32}
